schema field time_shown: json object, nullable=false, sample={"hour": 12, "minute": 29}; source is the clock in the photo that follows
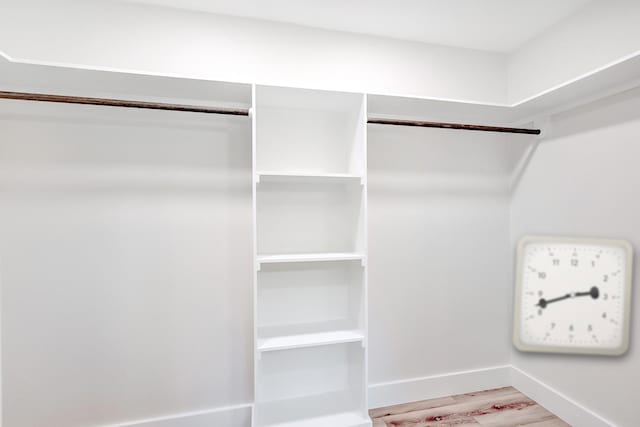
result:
{"hour": 2, "minute": 42}
